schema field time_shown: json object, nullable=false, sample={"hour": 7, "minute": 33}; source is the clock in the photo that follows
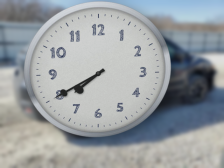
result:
{"hour": 7, "minute": 40}
